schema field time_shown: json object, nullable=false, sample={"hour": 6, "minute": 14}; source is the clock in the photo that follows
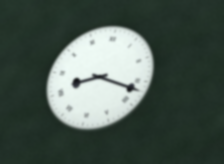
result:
{"hour": 8, "minute": 17}
